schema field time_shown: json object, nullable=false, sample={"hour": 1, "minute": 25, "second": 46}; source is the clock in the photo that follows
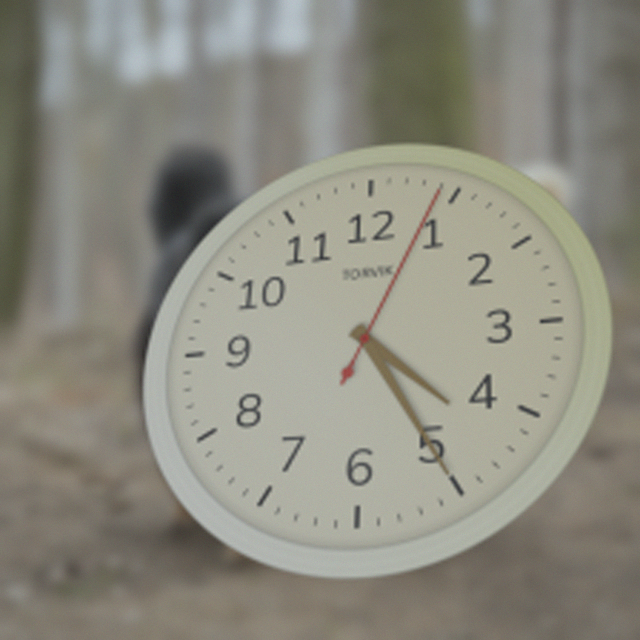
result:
{"hour": 4, "minute": 25, "second": 4}
